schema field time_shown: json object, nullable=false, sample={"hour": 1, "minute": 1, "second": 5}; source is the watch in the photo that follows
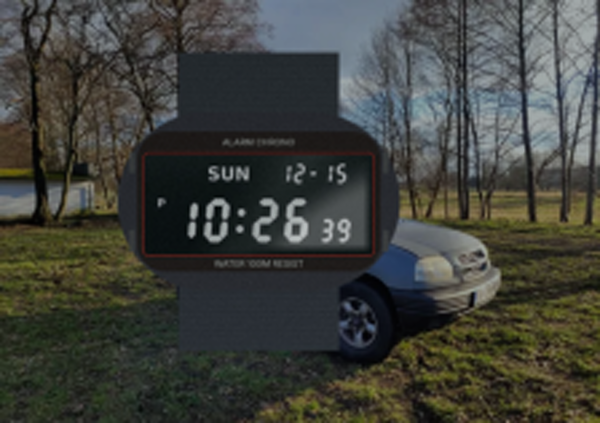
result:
{"hour": 10, "minute": 26, "second": 39}
